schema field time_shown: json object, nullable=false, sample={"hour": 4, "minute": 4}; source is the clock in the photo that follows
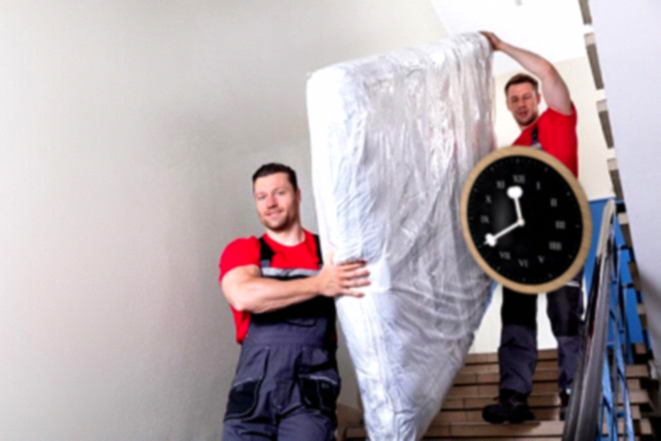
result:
{"hour": 11, "minute": 40}
